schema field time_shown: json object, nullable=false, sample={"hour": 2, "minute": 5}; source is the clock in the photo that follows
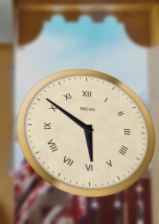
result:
{"hour": 5, "minute": 51}
